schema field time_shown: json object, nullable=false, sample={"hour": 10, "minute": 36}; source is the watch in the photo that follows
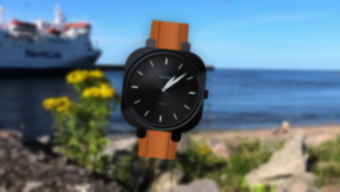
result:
{"hour": 1, "minute": 8}
